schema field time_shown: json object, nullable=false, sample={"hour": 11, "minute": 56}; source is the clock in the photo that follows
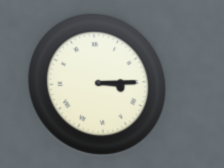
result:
{"hour": 3, "minute": 15}
